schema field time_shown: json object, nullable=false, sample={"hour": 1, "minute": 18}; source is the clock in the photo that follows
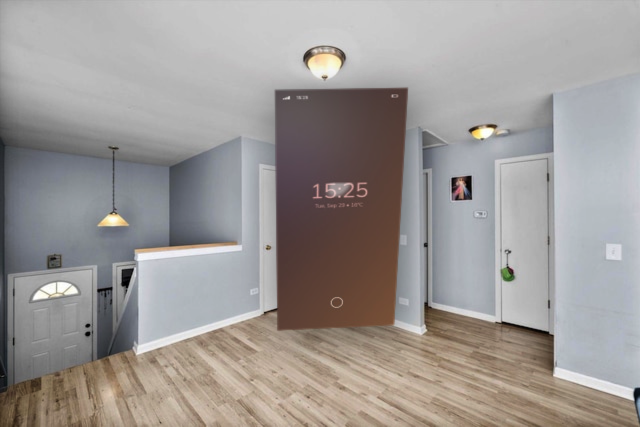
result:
{"hour": 15, "minute": 25}
